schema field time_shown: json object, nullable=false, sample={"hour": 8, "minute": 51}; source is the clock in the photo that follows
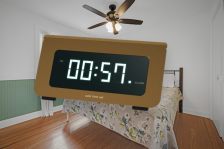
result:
{"hour": 0, "minute": 57}
